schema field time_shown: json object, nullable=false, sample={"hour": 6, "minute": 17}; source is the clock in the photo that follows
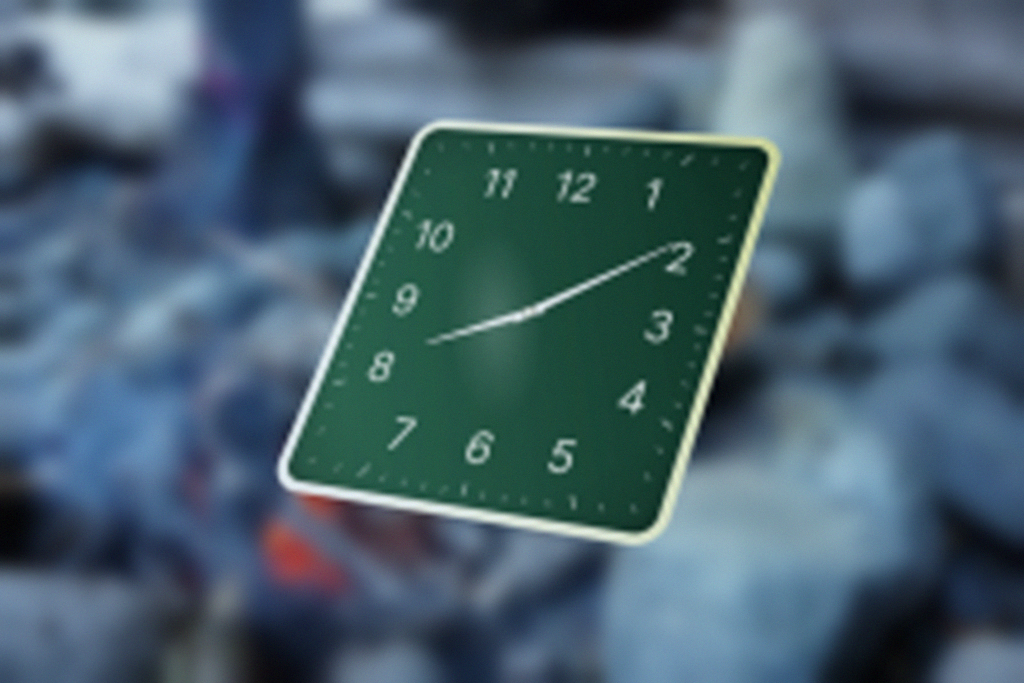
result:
{"hour": 8, "minute": 9}
